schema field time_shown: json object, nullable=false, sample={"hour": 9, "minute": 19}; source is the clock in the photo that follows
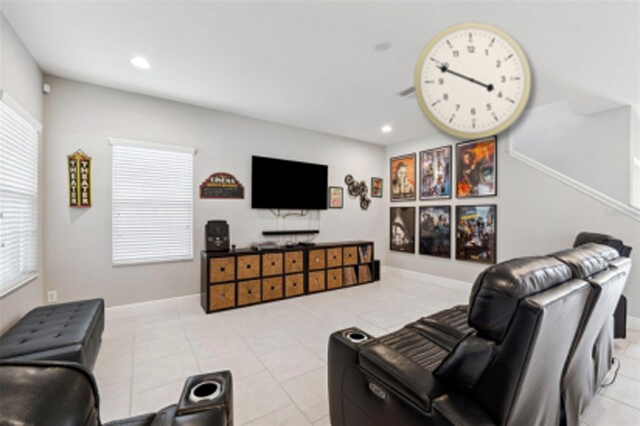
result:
{"hour": 3, "minute": 49}
